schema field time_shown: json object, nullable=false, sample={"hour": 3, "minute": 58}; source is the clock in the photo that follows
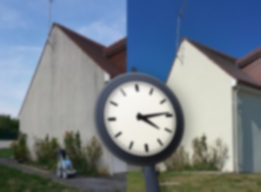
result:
{"hour": 4, "minute": 14}
